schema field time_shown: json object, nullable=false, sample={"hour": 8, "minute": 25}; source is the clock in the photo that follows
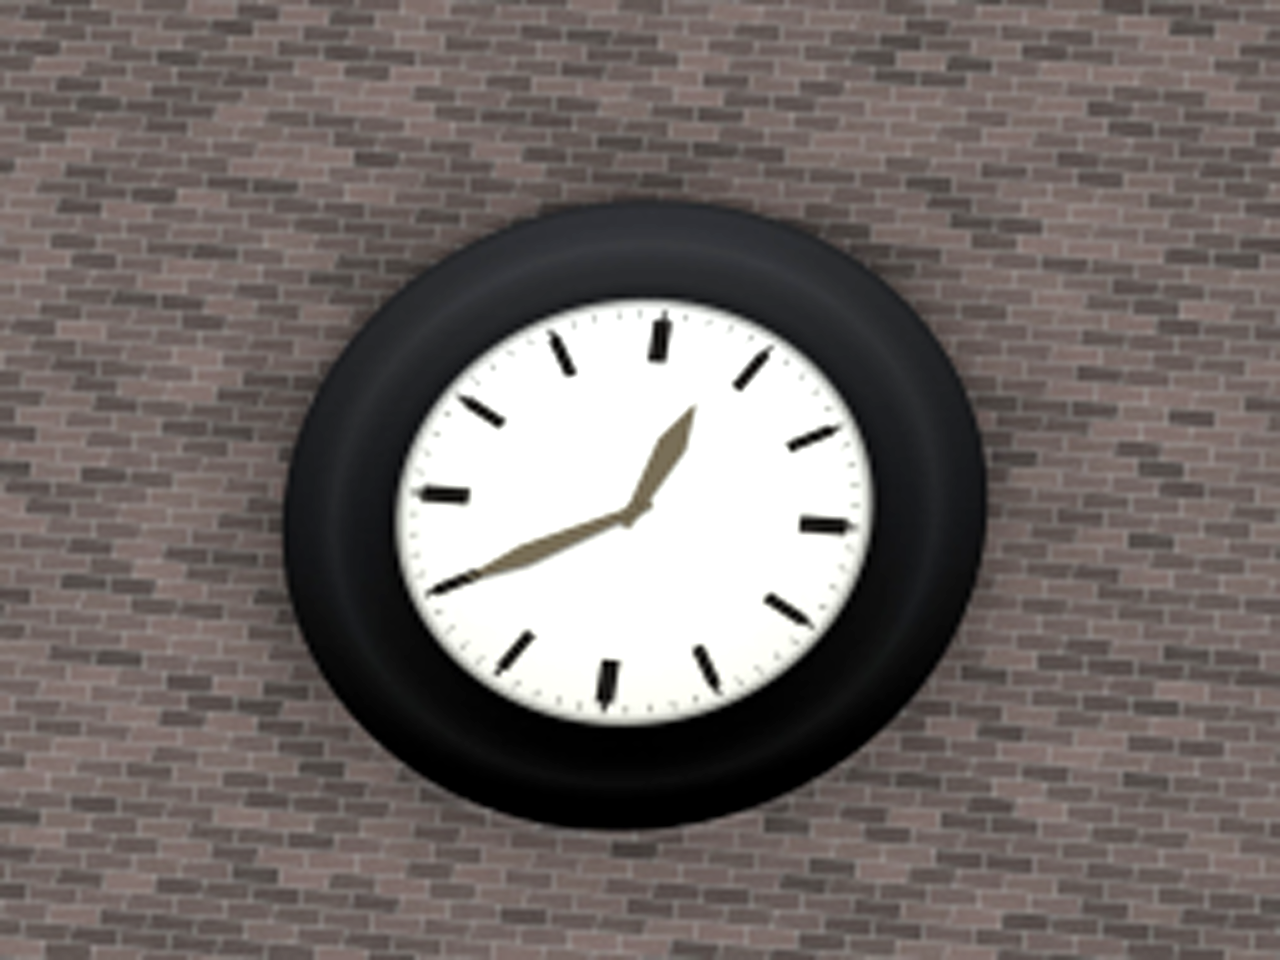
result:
{"hour": 12, "minute": 40}
